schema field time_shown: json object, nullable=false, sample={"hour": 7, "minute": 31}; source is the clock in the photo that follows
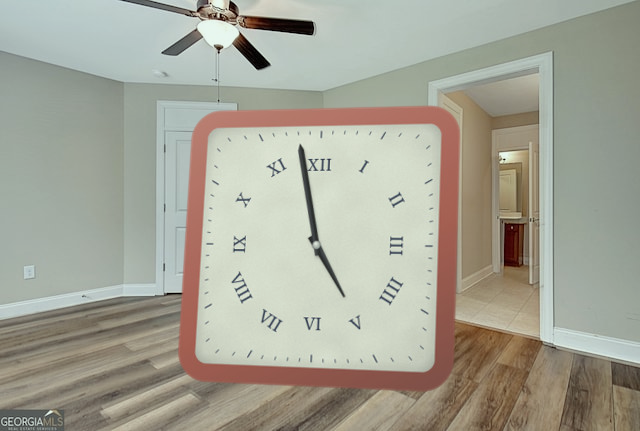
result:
{"hour": 4, "minute": 58}
